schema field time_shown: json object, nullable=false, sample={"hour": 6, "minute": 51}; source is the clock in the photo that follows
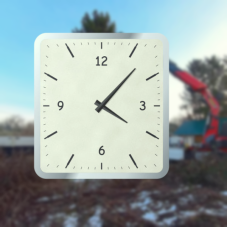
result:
{"hour": 4, "minute": 7}
